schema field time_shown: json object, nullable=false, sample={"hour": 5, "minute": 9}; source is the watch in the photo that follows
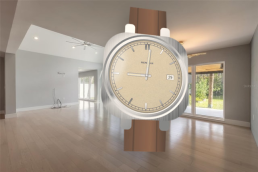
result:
{"hour": 9, "minute": 1}
